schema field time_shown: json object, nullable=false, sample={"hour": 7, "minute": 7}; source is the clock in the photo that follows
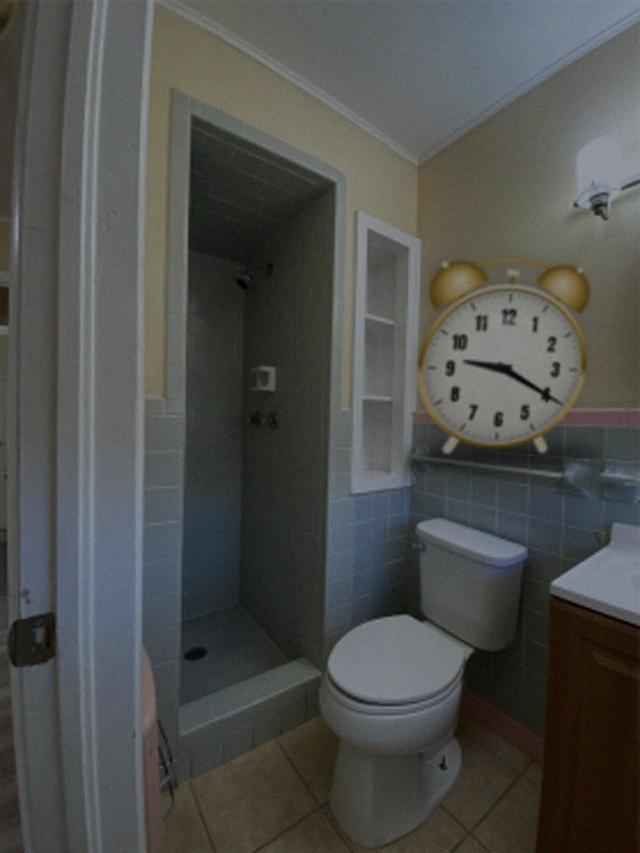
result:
{"hour": 9, "minute": 20}
